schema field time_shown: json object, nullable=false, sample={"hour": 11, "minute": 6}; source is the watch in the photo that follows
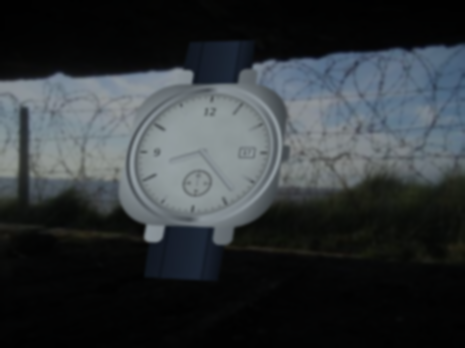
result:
{"hour": 8, "minute": 23}
